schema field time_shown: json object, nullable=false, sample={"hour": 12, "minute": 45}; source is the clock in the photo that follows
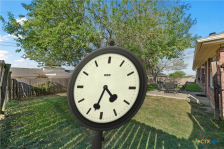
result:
{"hour": 4, "minute": 33}
